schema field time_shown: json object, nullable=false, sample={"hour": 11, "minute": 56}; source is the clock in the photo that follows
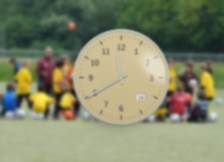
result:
{"hour": 11, "minute": 40}
